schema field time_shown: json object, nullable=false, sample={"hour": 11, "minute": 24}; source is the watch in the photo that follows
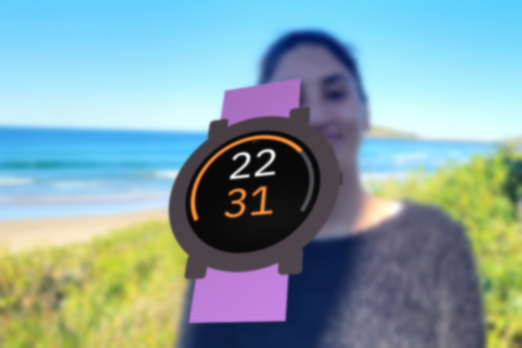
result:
{"hour": 22, "minute": 31}
